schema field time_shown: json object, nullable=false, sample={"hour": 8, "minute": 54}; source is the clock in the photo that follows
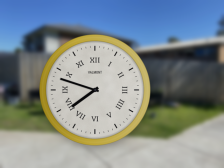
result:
{"hour": 7, "minute": 48}
